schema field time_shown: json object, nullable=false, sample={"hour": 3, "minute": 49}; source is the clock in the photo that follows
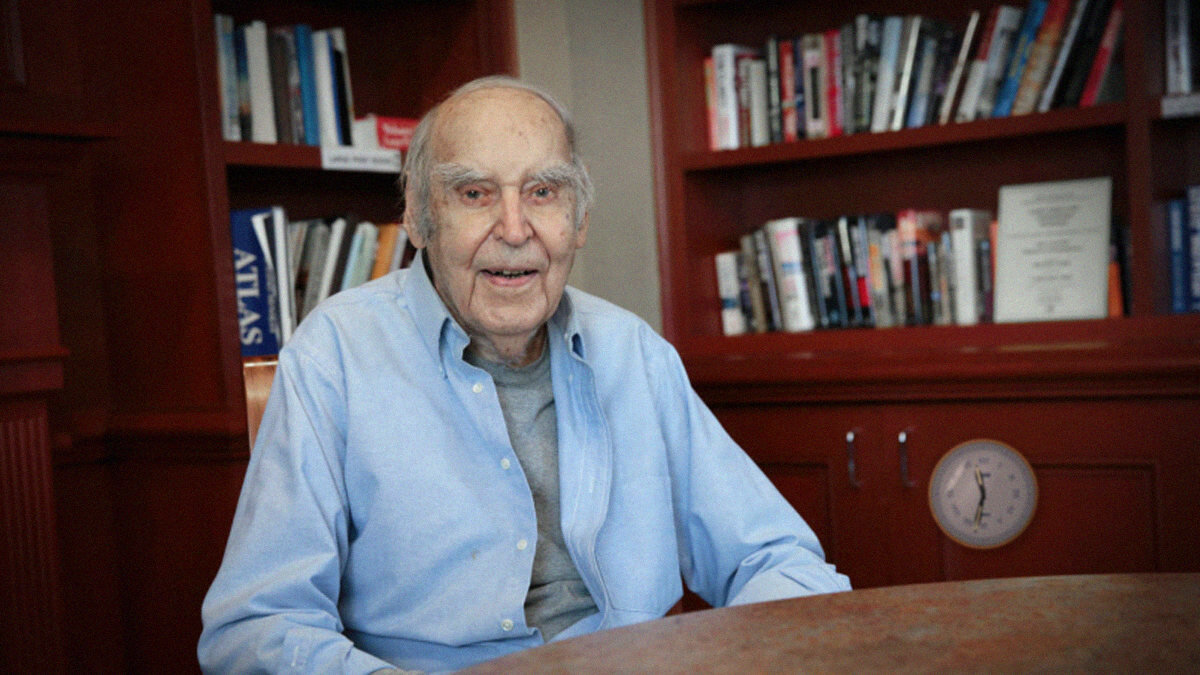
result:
{"hour": 11, "minute": 32}
